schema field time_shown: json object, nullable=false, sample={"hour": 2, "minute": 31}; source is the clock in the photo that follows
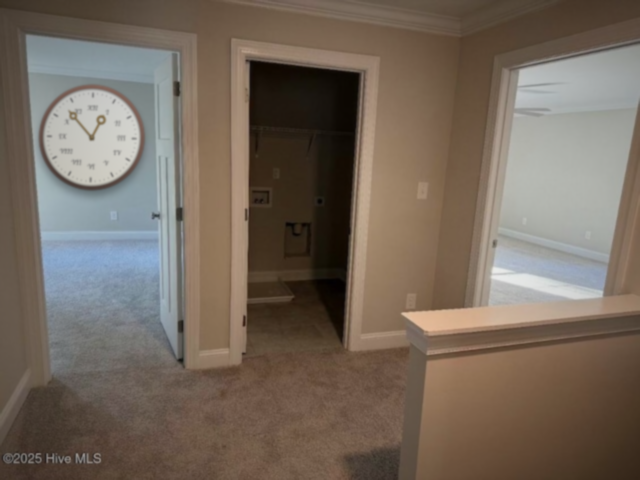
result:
{"hour": 12, "minute": 53}
